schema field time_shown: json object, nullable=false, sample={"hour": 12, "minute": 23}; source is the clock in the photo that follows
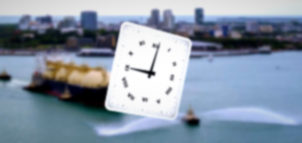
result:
{"hour": 9, "minute": 1}
